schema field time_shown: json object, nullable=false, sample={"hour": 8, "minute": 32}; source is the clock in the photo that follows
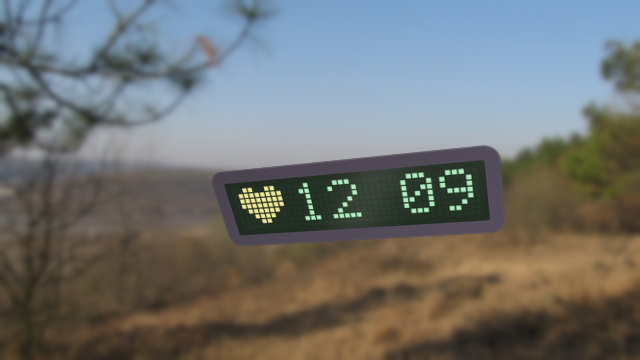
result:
{"hour": 12, "minute": 9}
